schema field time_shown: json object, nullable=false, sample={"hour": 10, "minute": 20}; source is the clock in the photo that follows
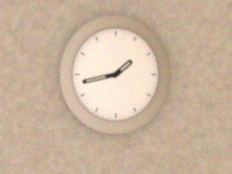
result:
{"hour": 1, "minute": 43}
